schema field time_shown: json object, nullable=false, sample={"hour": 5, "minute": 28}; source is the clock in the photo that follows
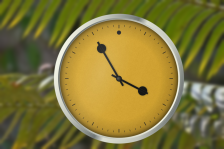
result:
{"hour": 3, "minute": 55}
